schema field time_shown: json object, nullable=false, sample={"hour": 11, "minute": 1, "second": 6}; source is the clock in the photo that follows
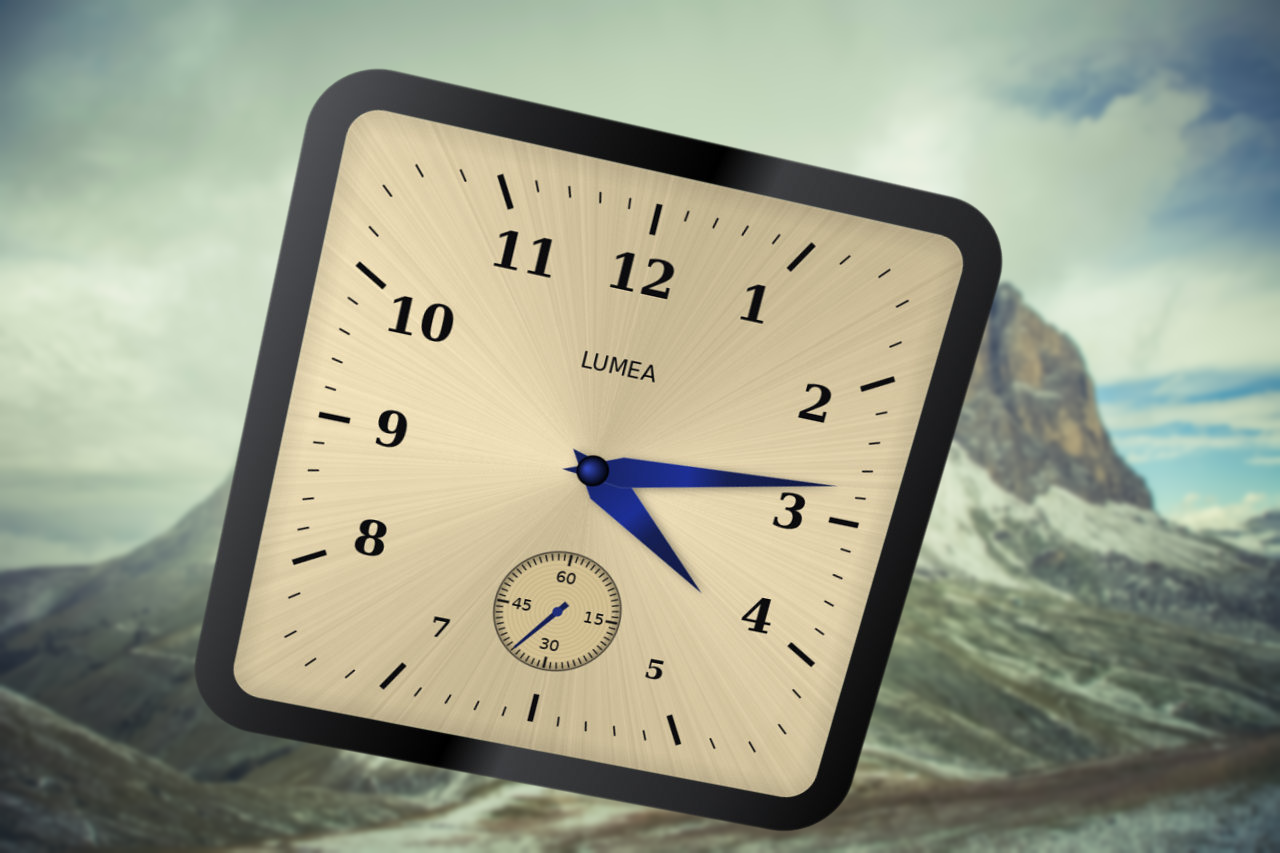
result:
{"hour": 4, "minute": 13, "second": 36}
